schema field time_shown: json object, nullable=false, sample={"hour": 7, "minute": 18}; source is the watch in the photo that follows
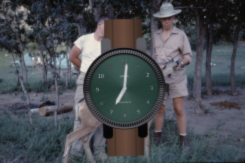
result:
{"hour": 7, "minute": 1}
